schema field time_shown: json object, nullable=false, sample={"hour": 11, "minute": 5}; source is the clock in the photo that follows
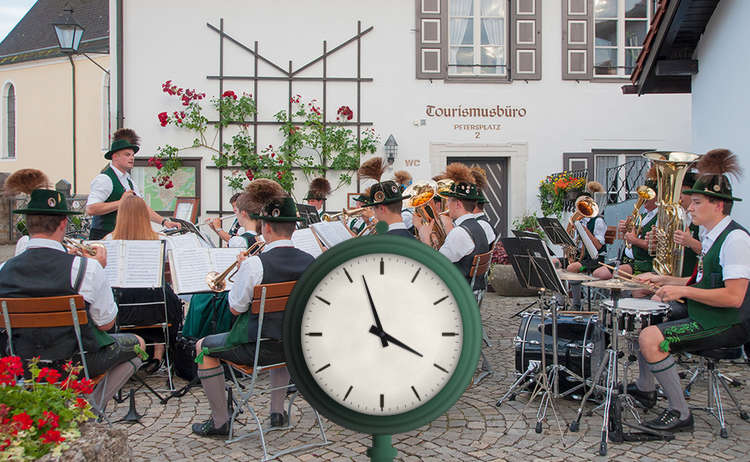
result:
{"hour": 3, "minute": 57}
